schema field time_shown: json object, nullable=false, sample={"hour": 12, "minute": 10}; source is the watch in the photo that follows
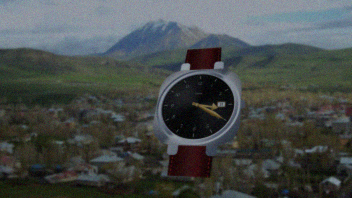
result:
{"hour": 3, "minute": 20}
